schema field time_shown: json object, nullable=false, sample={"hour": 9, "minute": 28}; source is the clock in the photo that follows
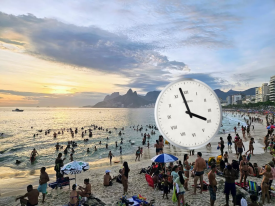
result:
{"hour": 3, "minute": 58}
